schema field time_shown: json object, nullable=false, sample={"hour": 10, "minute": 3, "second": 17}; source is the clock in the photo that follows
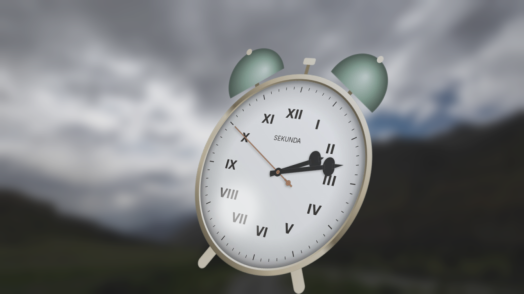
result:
{"hour": 2, "minute": 12, "second": 50}
